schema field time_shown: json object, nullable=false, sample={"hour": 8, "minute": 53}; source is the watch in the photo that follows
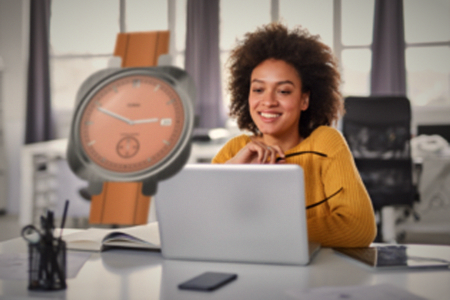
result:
{"hour": 2, "minute": 49}
